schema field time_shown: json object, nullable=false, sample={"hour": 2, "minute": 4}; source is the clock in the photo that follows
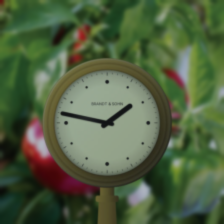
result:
{"hour": 1, "minute": 47}
